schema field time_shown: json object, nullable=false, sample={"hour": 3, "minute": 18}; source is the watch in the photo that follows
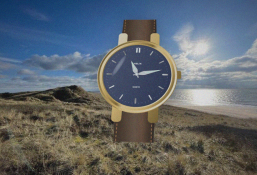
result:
{"hour": 11, "minute": 13}
